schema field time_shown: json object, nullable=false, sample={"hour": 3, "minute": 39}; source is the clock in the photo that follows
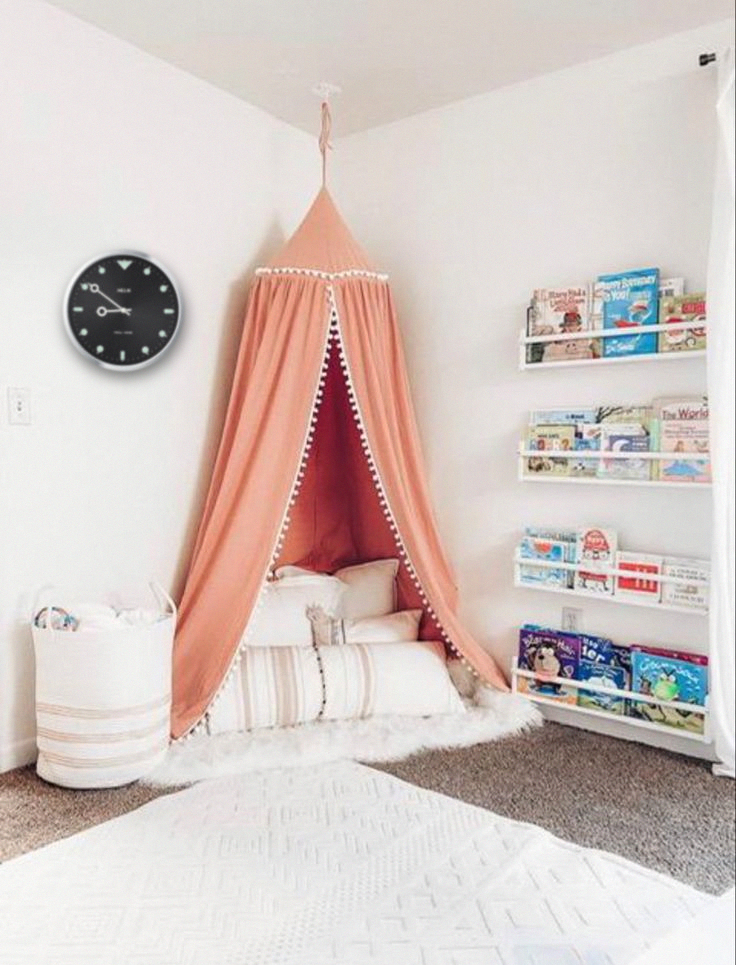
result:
{"hour": 8, "minute": 51}
